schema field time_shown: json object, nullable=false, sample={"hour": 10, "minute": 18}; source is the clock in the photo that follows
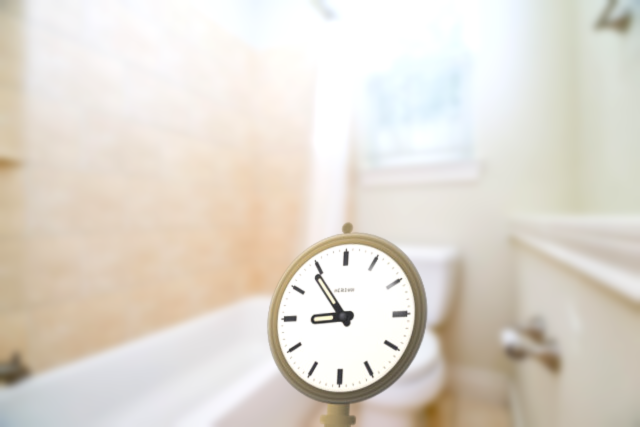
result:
{"hour": 8, "minute": 54}
